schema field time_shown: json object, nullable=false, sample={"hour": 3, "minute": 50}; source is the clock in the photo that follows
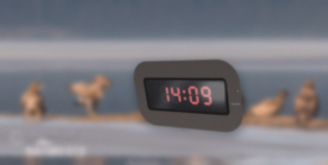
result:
{"hour": 14, "minute": 9}
